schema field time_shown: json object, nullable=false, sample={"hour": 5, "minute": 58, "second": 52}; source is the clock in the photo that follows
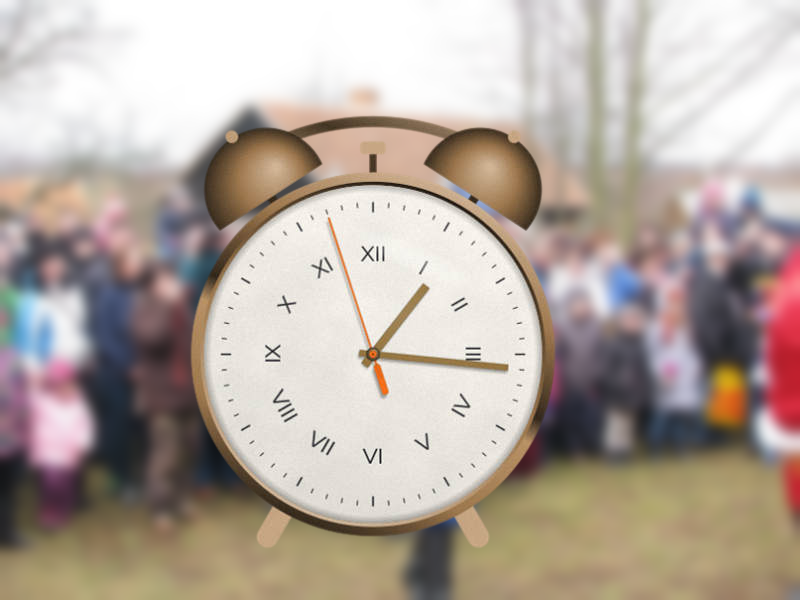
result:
{"hour": 1, "minute": 15, "second": 57}
